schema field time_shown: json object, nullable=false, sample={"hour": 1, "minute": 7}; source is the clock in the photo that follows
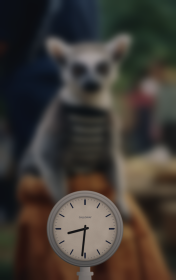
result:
{"hour": 8, "minute": 31}
